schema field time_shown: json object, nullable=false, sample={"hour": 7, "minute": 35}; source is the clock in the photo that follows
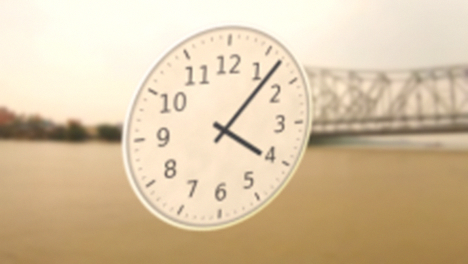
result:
{"hour": 4, "minute": 7}
